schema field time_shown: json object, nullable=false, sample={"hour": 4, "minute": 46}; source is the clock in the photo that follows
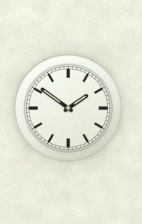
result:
{"hour": 1, "minute": 51}
